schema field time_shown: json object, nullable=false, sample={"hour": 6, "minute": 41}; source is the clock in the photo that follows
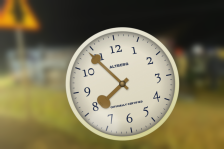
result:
{"hour": 7, "minute": 54}
